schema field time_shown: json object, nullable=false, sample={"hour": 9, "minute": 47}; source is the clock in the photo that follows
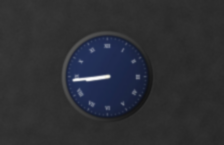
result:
{"hour": 8, "minute": 44}
